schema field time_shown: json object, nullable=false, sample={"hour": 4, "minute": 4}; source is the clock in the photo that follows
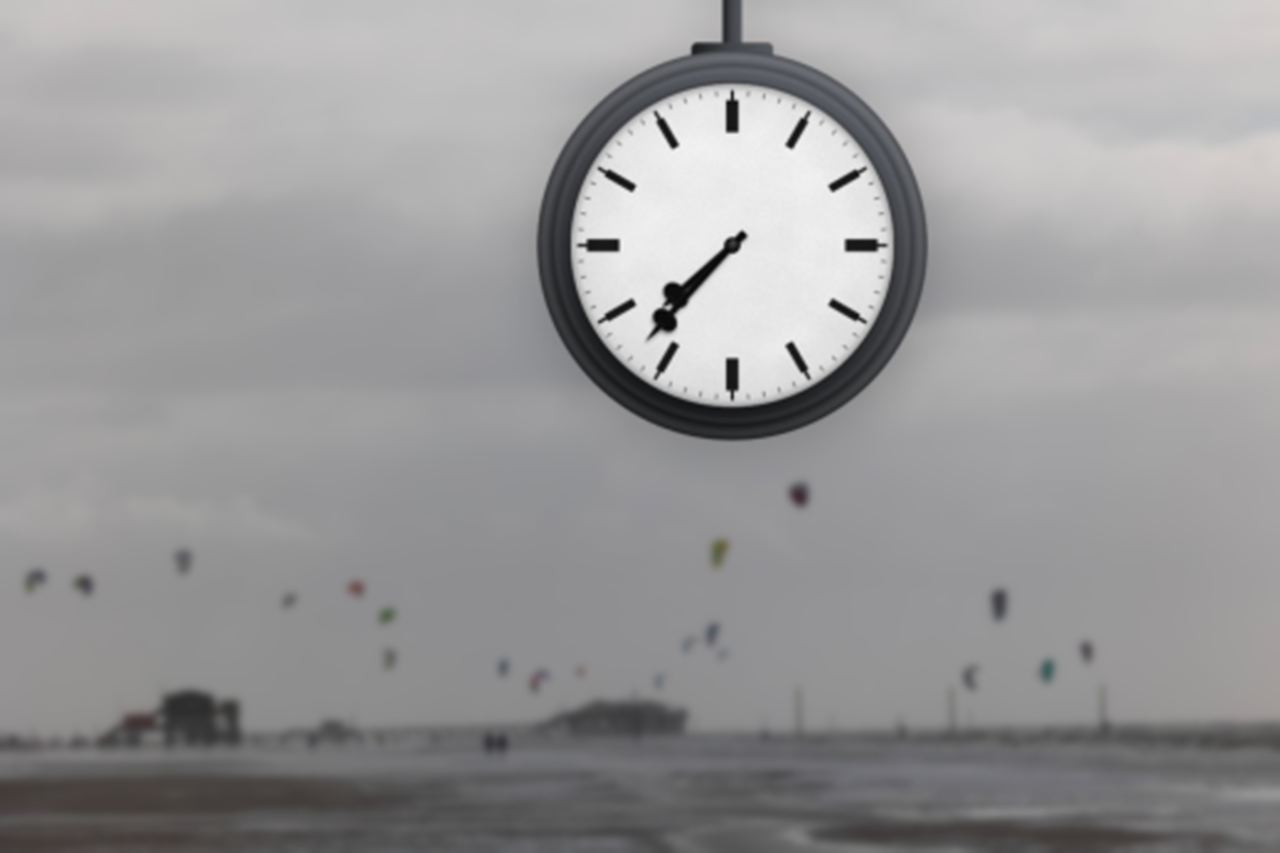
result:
{"hour": 7, "minute": 37}
